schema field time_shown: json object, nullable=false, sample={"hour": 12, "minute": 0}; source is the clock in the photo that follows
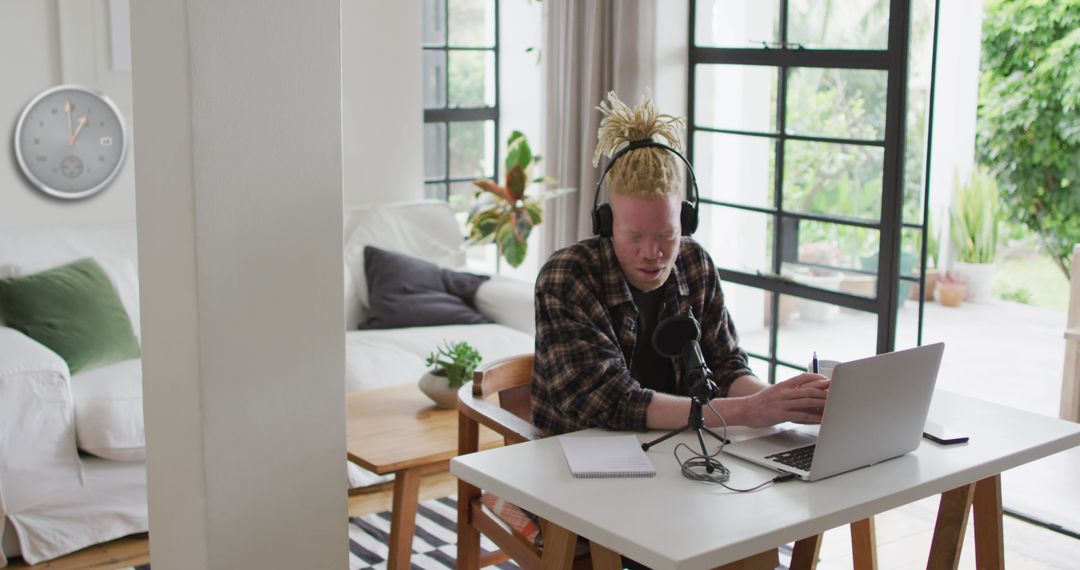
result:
{"hour": 12, "minute": 59}
